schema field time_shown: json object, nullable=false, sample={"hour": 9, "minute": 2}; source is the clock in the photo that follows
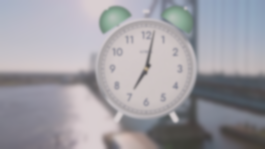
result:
{"hour": 7, "minute": 2}
